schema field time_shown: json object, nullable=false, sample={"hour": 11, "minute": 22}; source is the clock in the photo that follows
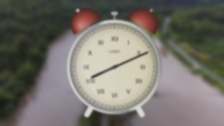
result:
{"hour": 8, "minute": 11}
